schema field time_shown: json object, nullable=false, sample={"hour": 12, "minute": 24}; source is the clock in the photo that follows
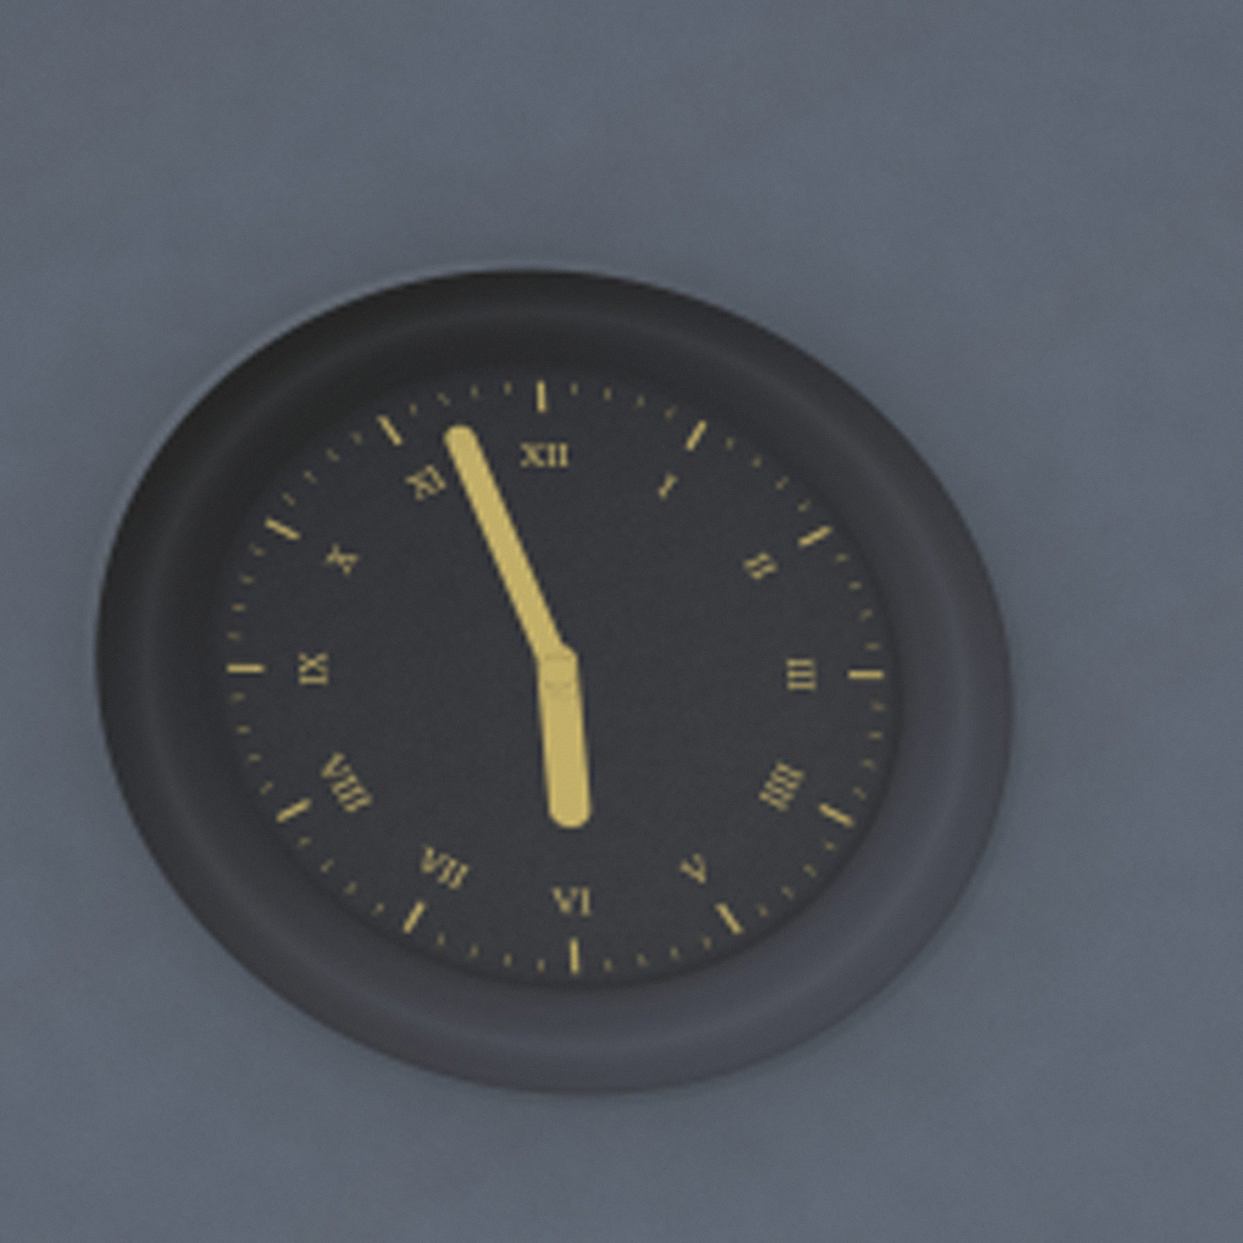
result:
{"hour": 5, "minute": 57}
